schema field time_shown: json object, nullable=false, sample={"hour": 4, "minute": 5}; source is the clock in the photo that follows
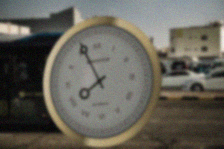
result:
{"hour": 7, "minute": 56}
